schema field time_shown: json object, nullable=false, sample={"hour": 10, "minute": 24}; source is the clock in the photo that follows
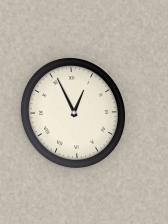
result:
{"hour": 12, "minute": 56}
